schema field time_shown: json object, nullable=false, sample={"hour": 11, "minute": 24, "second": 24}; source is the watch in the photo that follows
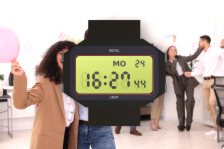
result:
{"hour": 16, "minute": 27, "second": 44}
